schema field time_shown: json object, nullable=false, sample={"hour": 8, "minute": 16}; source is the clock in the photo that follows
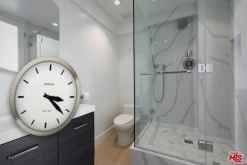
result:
{"hour": 3, "minute": 22}
